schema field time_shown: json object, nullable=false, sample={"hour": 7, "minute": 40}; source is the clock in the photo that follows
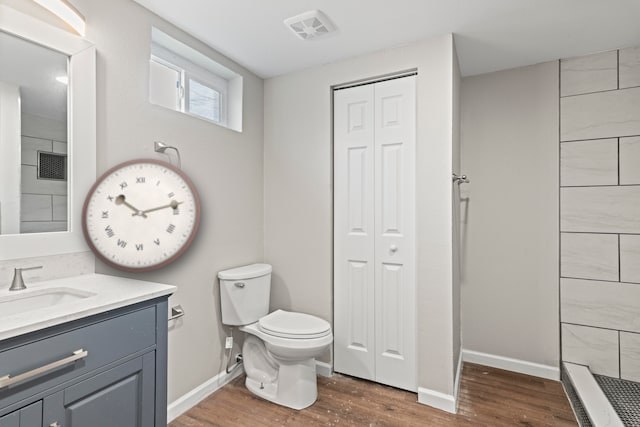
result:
{"hour": 10, "minute": 13}
